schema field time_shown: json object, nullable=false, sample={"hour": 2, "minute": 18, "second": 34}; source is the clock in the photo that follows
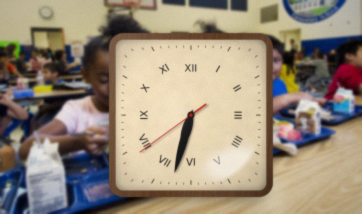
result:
{"hour": 6, "minute": 32, "second": 39}
